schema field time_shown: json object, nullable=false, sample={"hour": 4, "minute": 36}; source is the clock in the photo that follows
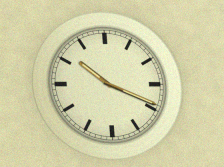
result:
{"hour": 10, "minute": 19}
